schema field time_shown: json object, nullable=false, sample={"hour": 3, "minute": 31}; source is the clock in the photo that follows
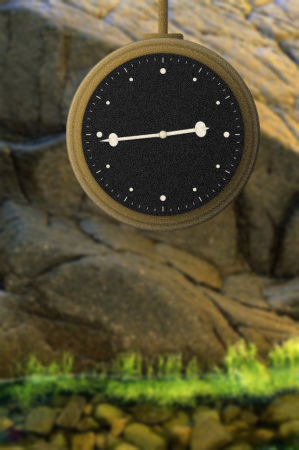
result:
{"hour": 2, "minute": 44}
